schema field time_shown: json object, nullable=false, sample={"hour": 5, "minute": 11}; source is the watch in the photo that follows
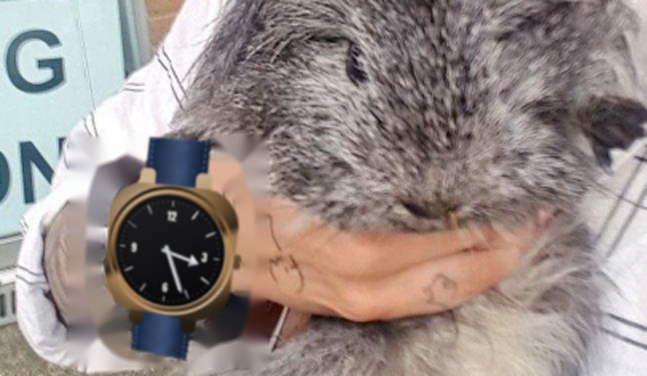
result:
{"hour": 3, "minute": 26}
